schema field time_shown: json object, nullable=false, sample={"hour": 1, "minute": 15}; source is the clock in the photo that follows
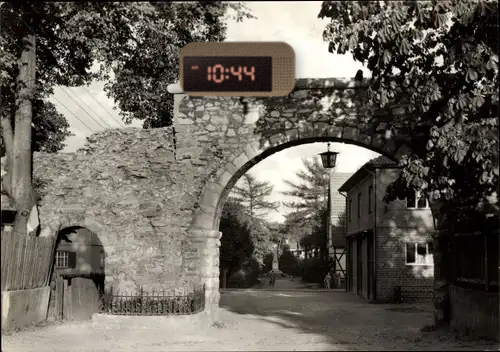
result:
{"hour": 10, "minute": 44}
